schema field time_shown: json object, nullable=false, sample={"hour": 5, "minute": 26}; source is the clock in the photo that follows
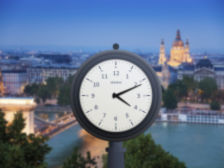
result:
{"hour": 4, "minute": 11}
